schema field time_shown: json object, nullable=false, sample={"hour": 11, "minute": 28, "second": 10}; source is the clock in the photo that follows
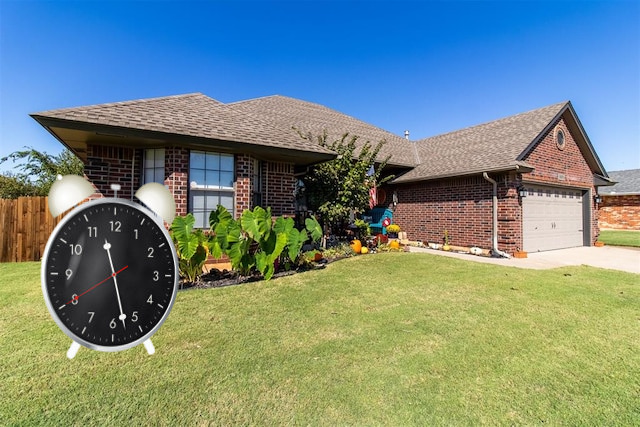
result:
{"hour": 11, "minute": 27, "second": 40}
